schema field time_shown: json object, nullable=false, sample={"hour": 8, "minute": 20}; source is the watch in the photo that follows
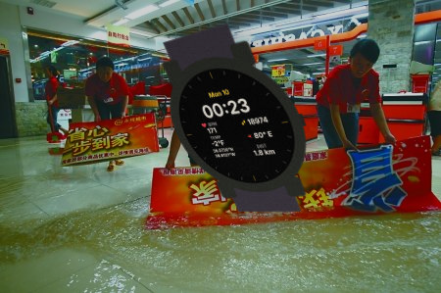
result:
{"hour": 0, "minute": 23}
